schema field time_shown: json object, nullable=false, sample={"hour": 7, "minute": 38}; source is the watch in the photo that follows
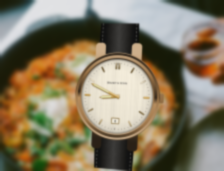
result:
{"hour": 8, "minute": 49}
